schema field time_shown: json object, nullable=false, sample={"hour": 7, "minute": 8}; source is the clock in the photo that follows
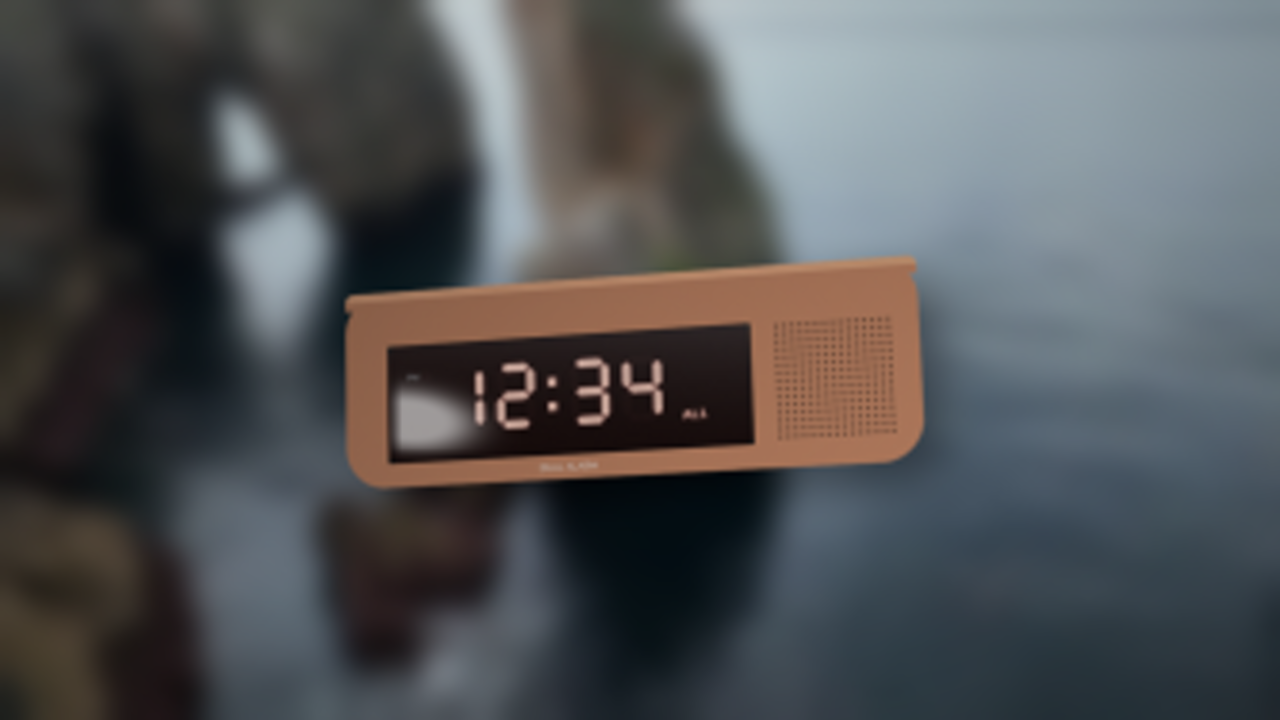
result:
{"hour": 12, "minute": 34}
